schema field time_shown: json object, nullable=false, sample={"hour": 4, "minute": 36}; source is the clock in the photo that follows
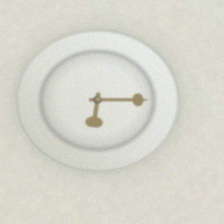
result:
{"hour": 6, "minute": 15}
